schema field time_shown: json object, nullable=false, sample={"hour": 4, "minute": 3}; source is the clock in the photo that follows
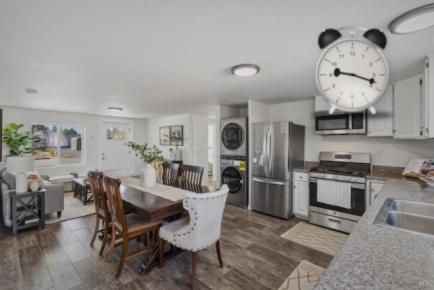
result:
{"hour": 9, "minute": 18}
